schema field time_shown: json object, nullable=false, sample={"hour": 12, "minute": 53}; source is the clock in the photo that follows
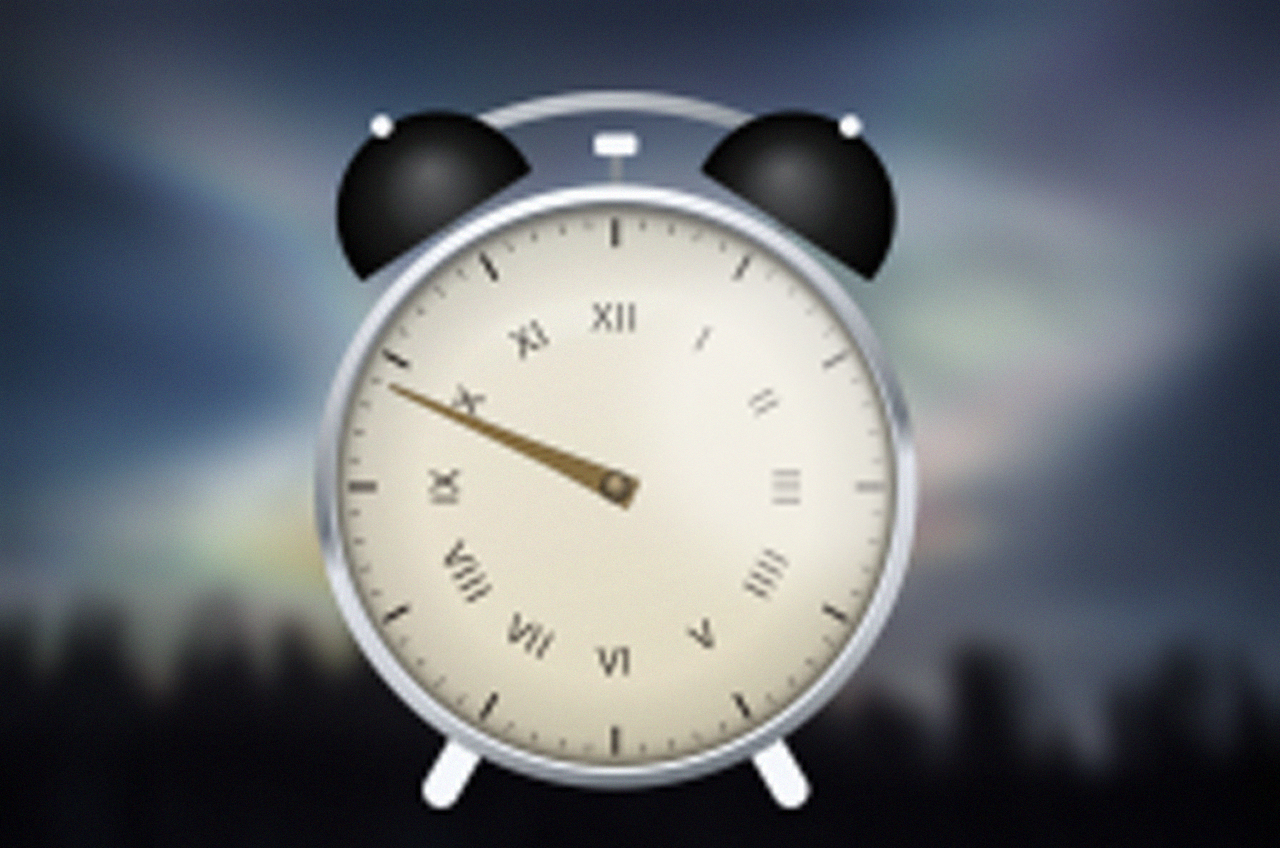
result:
{"hour": 9, "minute": 49}
